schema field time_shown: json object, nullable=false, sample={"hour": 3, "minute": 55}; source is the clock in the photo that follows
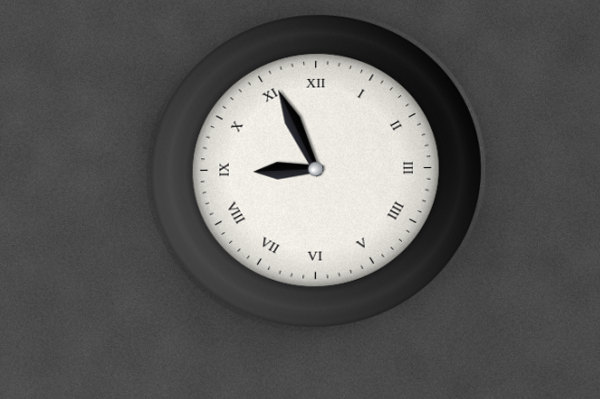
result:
{"hour": 8, "minute": 56}
